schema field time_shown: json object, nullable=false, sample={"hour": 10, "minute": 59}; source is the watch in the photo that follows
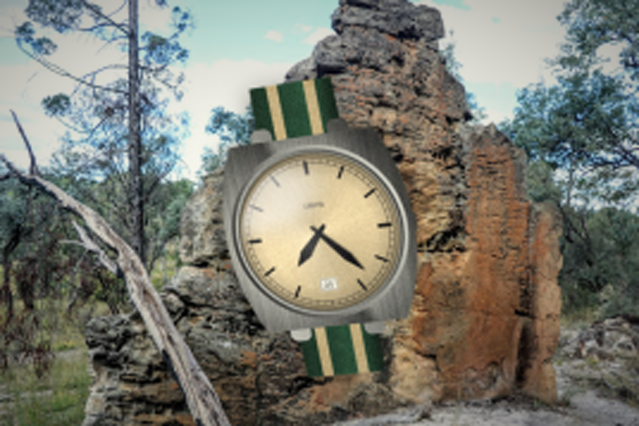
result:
{"hour": 7, "minute": 23}
